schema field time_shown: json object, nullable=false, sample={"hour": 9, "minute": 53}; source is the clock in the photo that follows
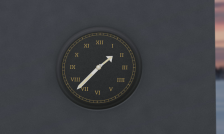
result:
{"hour": 1, "minute": 37}
